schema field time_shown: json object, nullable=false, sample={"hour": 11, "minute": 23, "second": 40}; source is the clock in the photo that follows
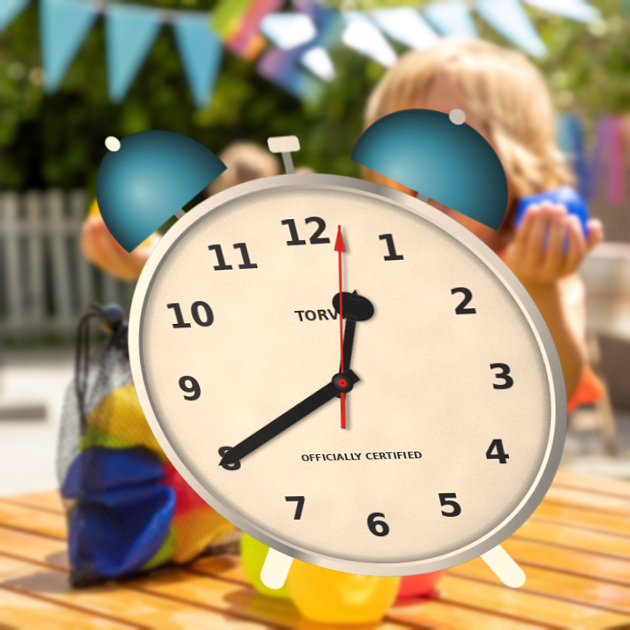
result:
{"hour": 12, "minute": 40, "second": 2}
